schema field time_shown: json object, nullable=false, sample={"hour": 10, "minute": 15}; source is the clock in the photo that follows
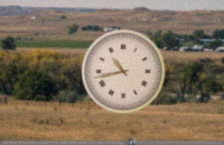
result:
{"hour": 10, "minute": 43}
